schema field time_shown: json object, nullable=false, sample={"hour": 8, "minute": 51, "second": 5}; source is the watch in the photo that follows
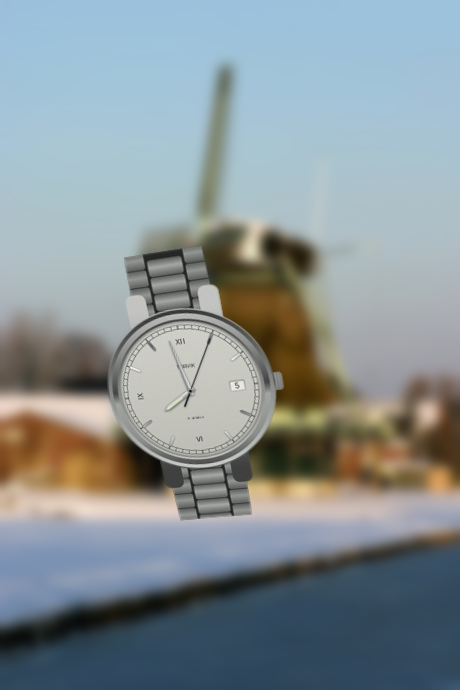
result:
{"hour": 7, "minute": 58, "second": 5}
